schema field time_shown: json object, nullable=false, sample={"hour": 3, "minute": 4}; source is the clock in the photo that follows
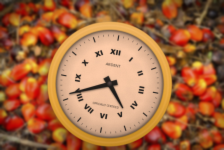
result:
{"hour": 4, "minute": 41}
